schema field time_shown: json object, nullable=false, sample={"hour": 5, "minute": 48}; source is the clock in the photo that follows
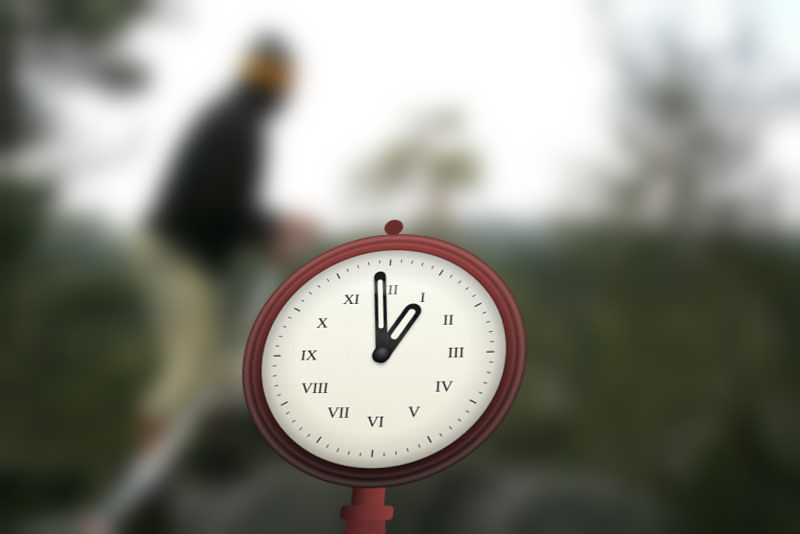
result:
{"hour": 12, "minute": 59}
